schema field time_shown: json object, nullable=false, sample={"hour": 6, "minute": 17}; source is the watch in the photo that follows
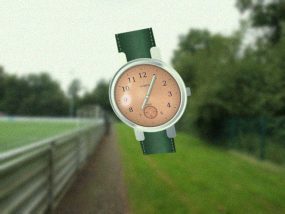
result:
{"hour": 7, "minute": 5}
